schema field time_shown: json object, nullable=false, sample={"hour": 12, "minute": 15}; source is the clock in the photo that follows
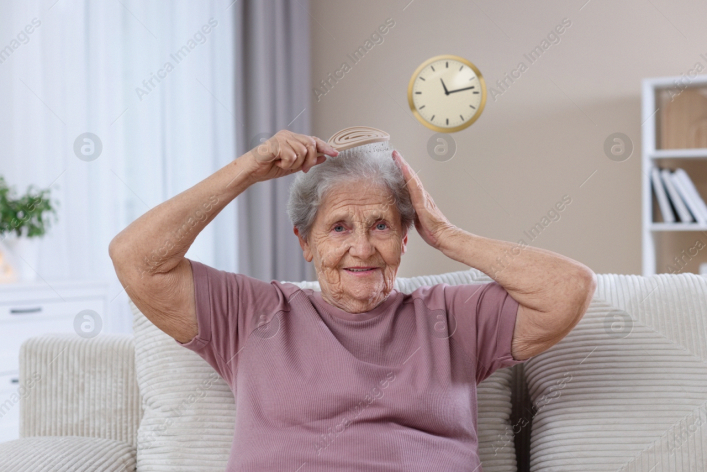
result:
{"hour": 11, "minute": 13}
